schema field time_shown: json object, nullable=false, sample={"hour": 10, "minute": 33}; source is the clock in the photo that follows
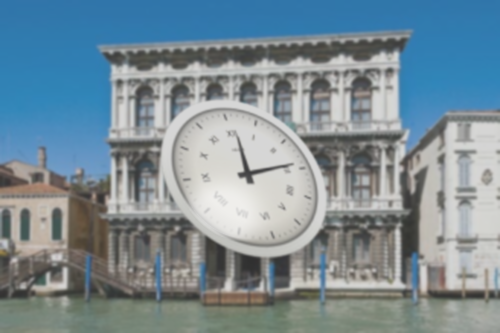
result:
{"hour": 12, "minute": 14}
